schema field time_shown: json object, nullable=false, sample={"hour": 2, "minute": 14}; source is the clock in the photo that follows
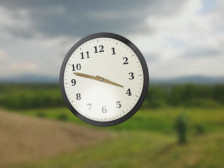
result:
{"hour": 3, "minute": 48}
